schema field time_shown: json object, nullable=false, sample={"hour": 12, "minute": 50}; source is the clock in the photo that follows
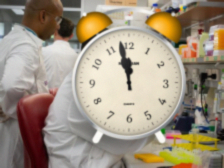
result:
{"hour": 11, "minute": 58}
